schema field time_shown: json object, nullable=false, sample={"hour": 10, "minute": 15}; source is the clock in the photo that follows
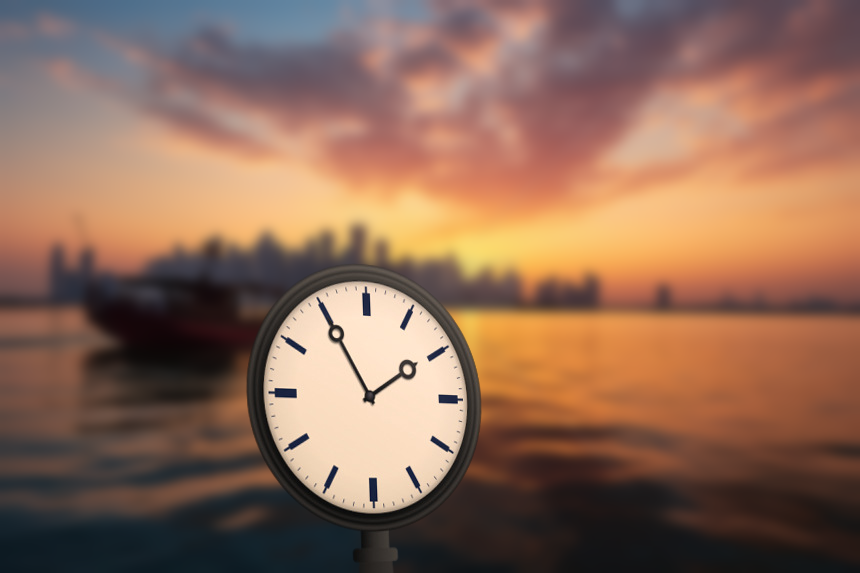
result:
{"hour": 1, "minute": 55}
